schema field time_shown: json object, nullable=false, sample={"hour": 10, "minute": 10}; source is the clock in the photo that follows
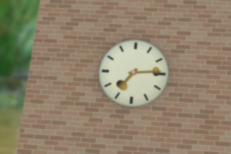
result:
{"hour": 7, "minute": 14}
